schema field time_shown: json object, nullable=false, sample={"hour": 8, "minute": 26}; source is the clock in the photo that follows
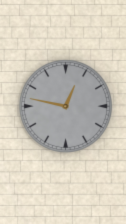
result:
{"hour": 12, "minute": 47}
